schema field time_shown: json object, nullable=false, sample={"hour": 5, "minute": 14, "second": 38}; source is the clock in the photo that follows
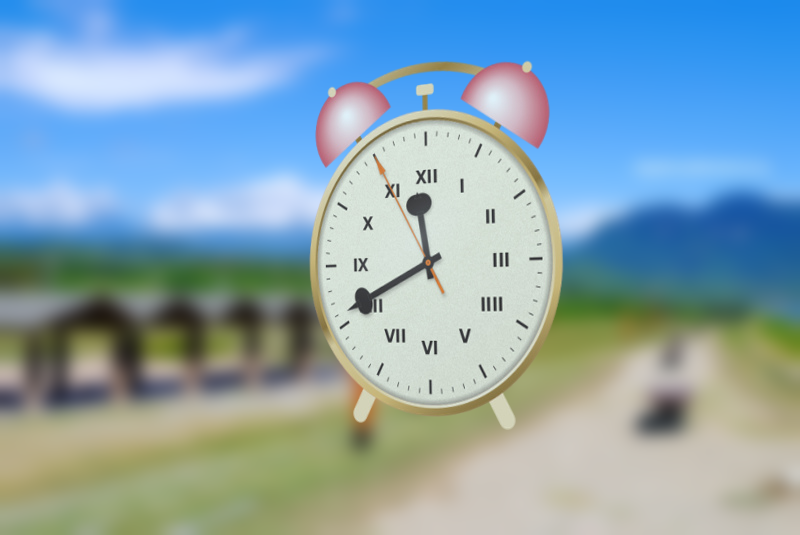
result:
{"hour": 11, "minute": 40, "second": 55}
